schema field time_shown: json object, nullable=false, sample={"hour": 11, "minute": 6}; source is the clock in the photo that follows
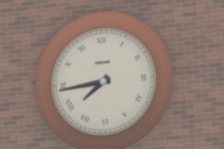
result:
{"hour": 7, "minute": 44}
